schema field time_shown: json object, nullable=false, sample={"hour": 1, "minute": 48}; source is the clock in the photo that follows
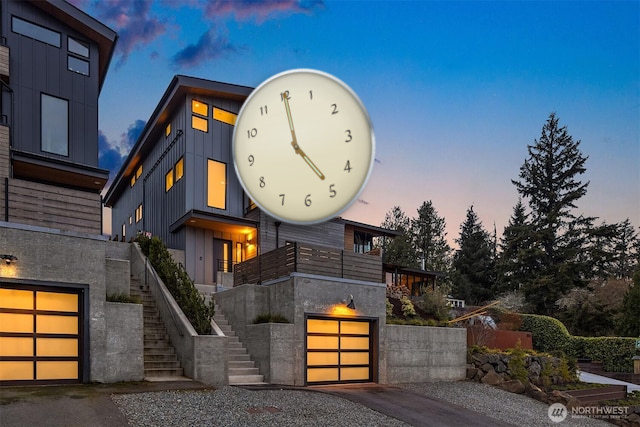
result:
{"hour": 5, "minute": 0}
